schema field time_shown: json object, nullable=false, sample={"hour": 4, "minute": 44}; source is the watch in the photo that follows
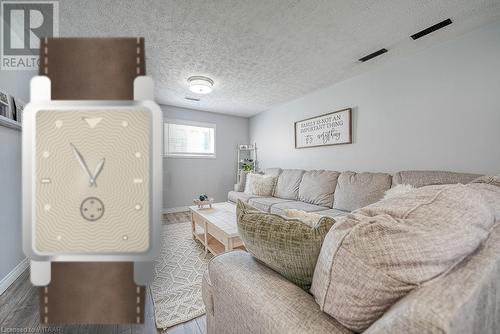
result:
{"hour": 12, "minute": 55}
